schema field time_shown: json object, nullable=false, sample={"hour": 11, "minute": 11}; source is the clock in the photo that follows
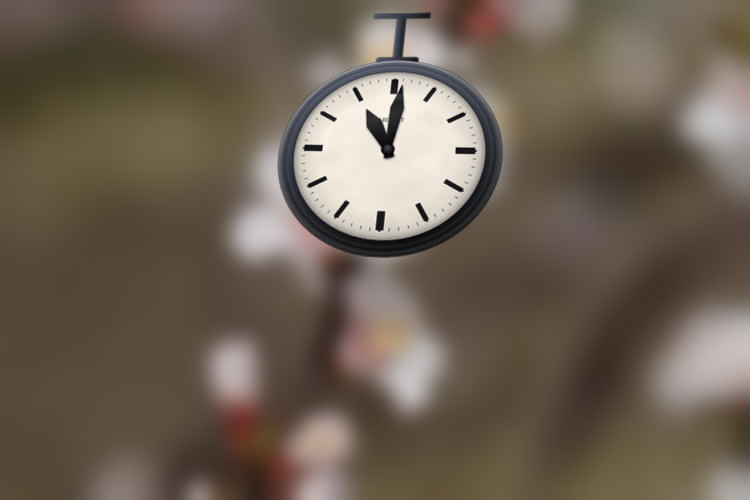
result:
{"hour": 11, "minute": 1}
